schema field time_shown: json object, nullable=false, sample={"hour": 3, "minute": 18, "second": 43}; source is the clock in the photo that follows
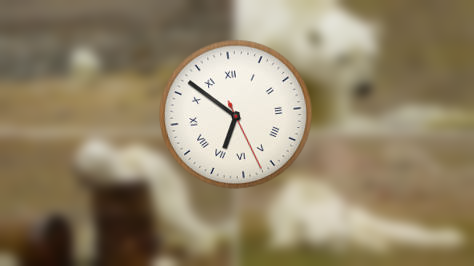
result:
{"hour": 6, "minute": 52, "second": 27}
